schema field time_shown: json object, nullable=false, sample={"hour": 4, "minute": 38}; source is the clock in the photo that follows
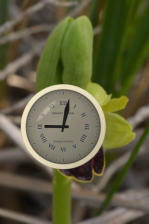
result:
{"hour": 9, "minute": 2}
